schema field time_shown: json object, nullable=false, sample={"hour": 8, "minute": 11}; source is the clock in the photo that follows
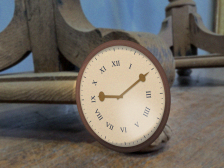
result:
{"hour": 9, "minute": 10}
